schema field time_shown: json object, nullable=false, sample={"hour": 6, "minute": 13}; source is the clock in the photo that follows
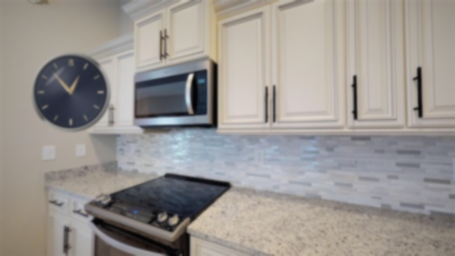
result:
{"hour": 12, "minute": 53}
